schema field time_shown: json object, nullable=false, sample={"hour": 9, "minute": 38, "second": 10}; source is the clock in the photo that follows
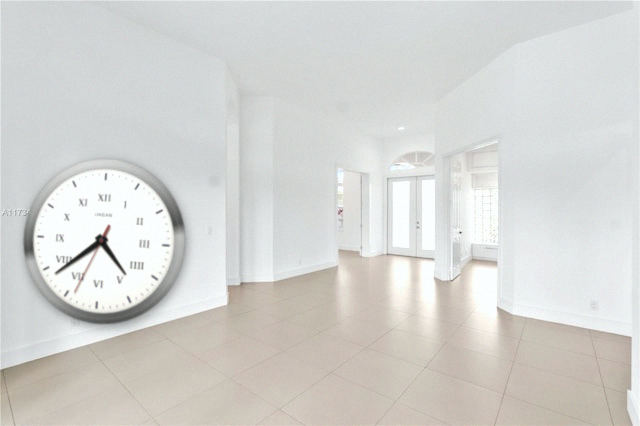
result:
{"hour": 4, "minute": 38, "second": 34}
